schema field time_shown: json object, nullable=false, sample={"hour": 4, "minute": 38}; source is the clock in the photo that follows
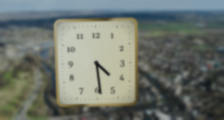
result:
{"hour": 4, "minute": 29}
